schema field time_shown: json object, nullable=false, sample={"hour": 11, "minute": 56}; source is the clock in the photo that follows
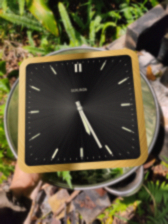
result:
{"hour": 5, "minute": 26}
